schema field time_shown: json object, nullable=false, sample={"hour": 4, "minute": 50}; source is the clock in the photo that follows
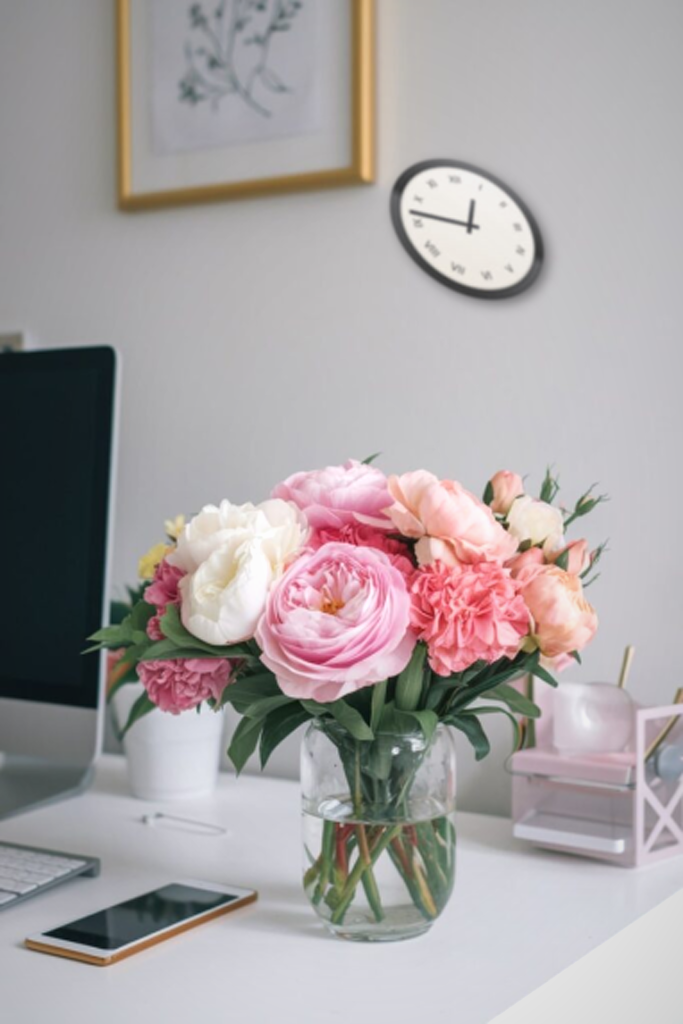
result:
{"hour": 12, "minute": 47}
